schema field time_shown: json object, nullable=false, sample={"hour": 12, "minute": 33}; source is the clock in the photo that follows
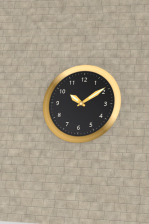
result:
{"hour": 10, "minute": 9}
